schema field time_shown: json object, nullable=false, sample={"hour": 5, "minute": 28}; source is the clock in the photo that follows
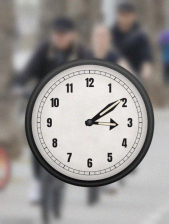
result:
{"hour": 3, "minute": 9}
